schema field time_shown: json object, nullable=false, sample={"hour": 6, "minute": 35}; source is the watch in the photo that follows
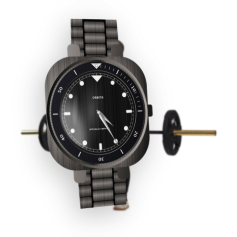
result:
{"hour": 4, "minute": 25}
